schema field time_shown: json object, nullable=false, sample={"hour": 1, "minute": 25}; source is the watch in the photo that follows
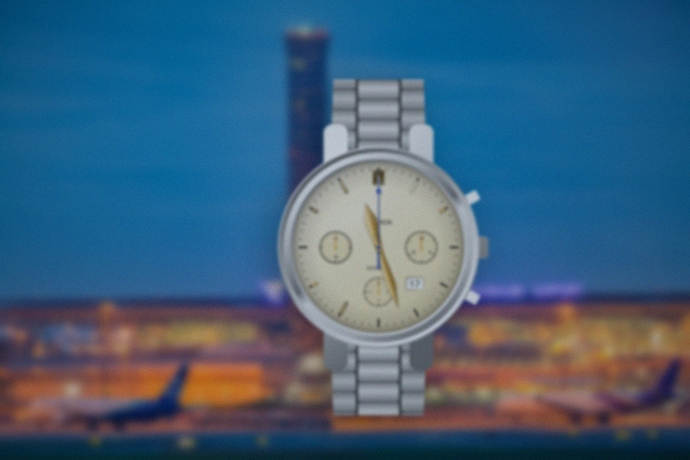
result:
{"hour": 11, "minute": 27}
